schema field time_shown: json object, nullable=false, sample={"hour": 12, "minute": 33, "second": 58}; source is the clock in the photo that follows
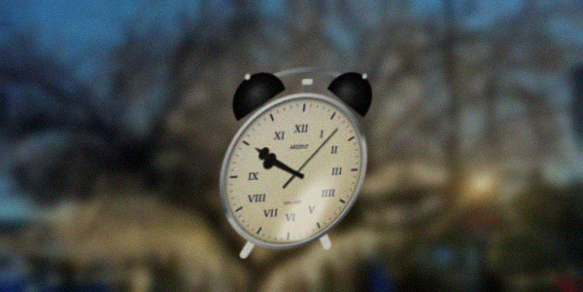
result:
{"hour": 9, "minute": 50, "second": 7}
